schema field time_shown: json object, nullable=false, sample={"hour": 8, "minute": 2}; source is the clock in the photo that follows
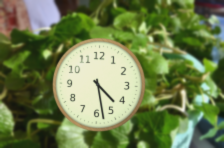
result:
{"hour": 4, "minute": 28}
